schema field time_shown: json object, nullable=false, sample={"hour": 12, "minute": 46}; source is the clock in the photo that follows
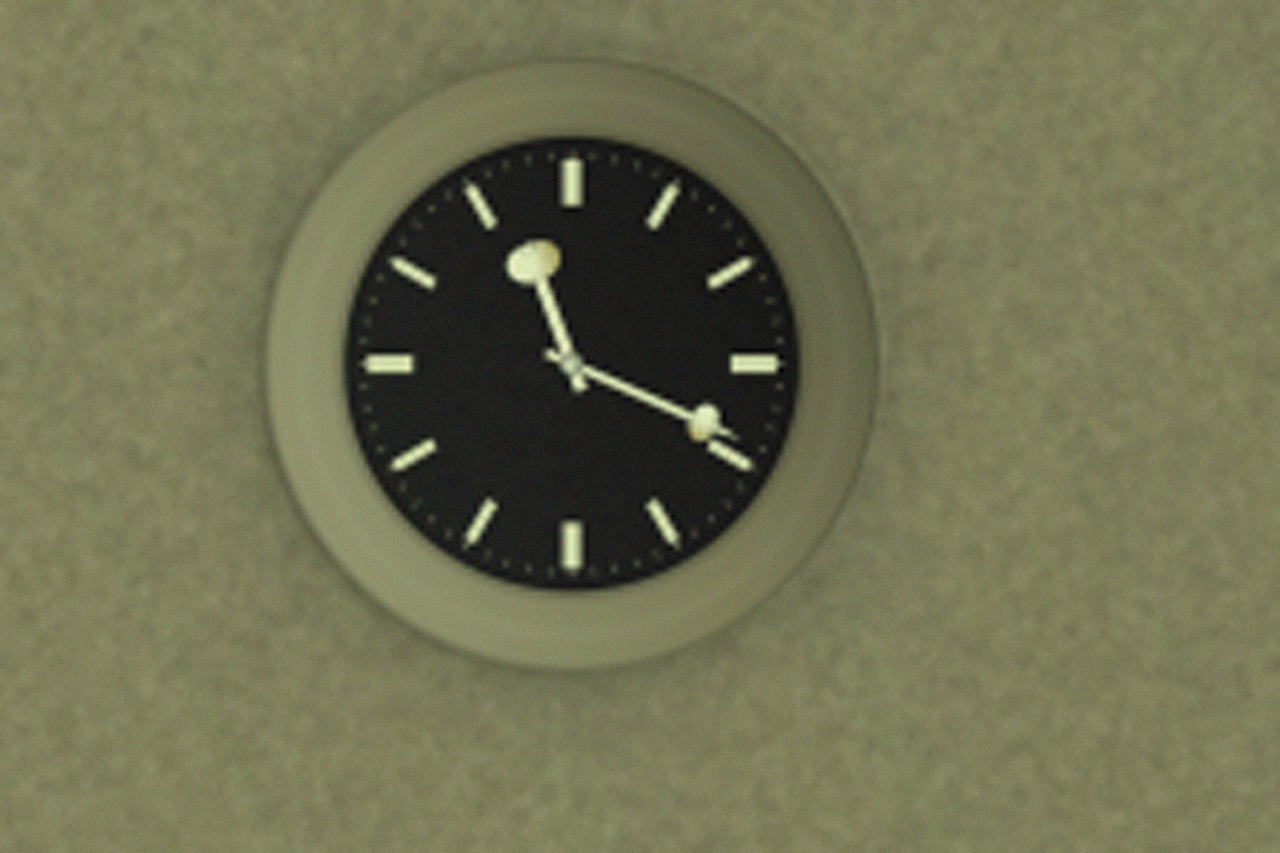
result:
{"hour": 11, "minute": 19}
